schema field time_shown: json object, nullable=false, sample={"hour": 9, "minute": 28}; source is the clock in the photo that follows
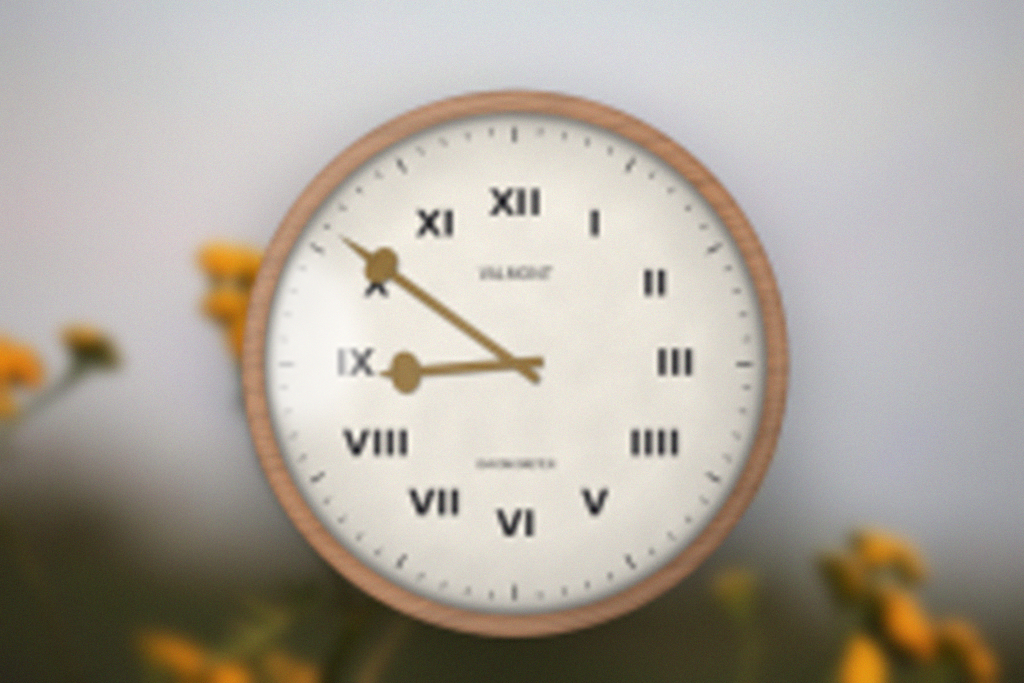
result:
{"hour": 8, "minute": 51}
